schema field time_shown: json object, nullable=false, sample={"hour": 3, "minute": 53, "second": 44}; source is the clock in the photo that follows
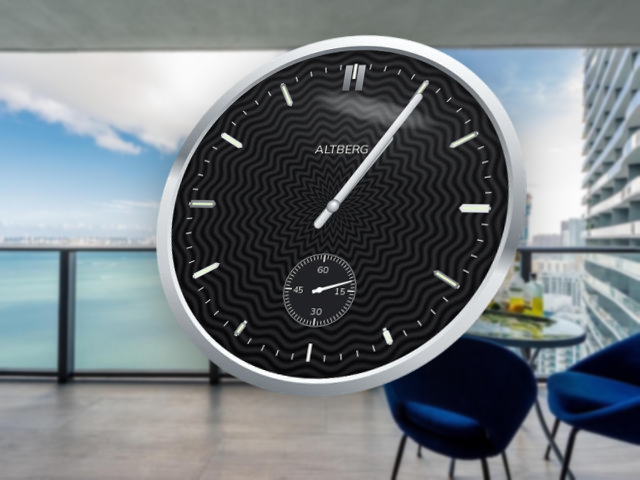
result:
{"hour": 1, "minute": 5, "second": 12}
